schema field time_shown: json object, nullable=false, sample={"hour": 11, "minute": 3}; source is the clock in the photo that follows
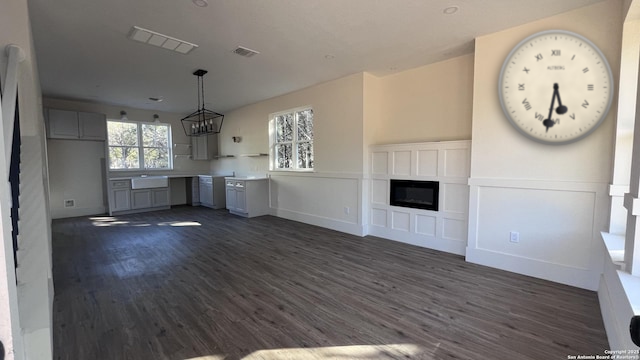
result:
{"hour": 5, "minute": 32}
